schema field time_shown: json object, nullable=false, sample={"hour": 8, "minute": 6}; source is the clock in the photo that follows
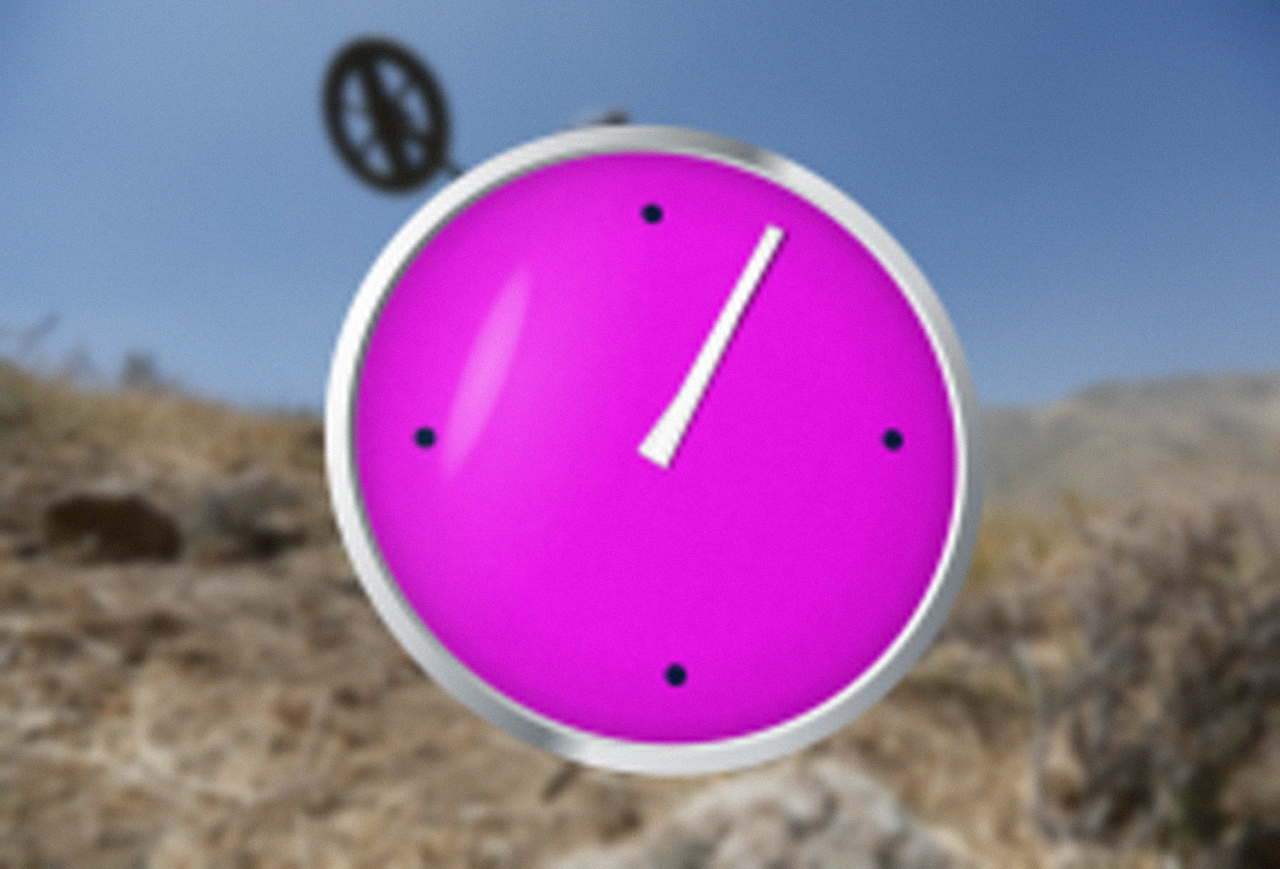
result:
{"hour": 1, "minute": 5}
